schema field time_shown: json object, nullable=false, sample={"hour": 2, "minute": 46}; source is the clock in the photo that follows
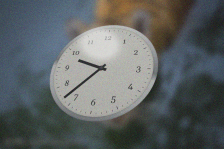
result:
{"hour": 9, "minute": 37}
